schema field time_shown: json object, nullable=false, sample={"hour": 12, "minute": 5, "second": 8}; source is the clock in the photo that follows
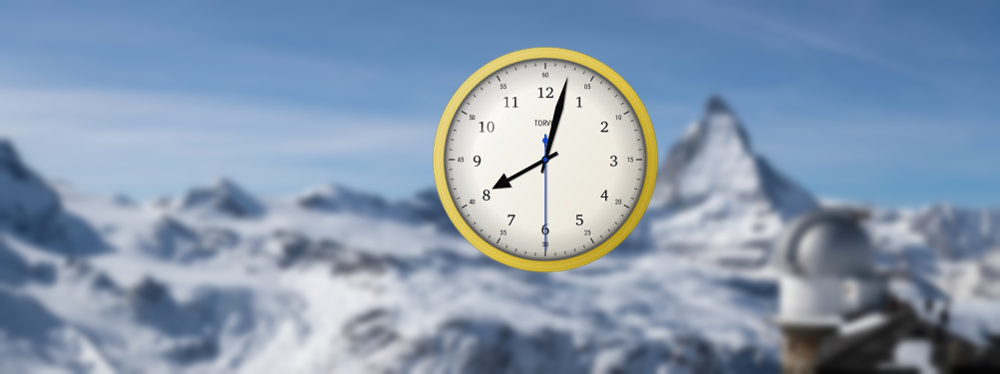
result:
{"hour": 8, "minute": 2, "second": 30}
